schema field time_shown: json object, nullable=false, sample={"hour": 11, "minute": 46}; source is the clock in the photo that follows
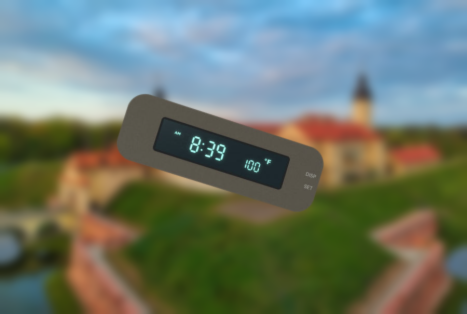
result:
{"hour": 8, "minute": 39}
